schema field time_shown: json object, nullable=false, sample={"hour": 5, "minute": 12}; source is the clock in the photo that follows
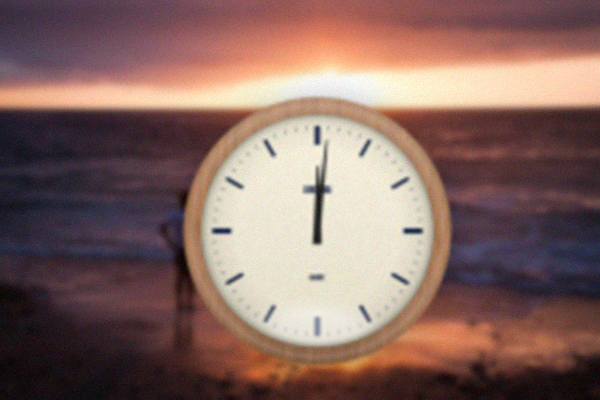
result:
{"hour": 12, "minute": 1}
